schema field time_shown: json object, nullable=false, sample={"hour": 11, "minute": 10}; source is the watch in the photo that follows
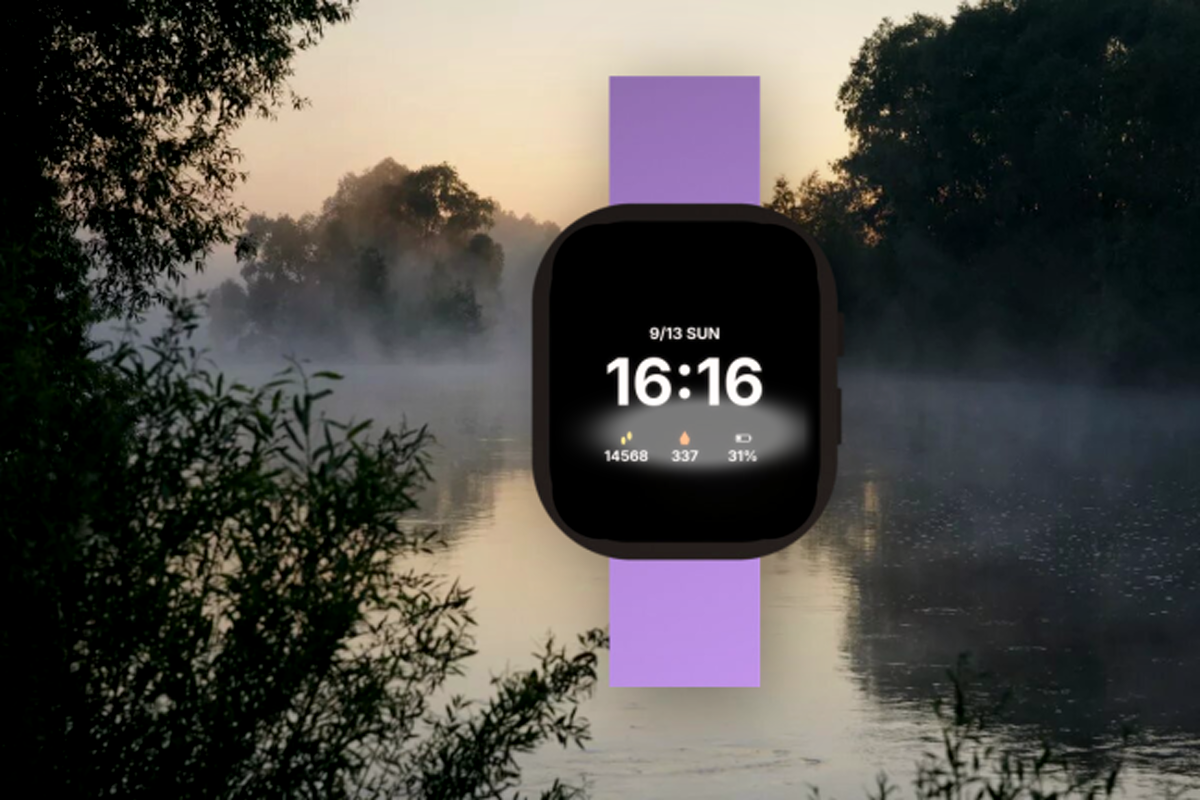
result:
{"hour": 16, "minute": 16}
